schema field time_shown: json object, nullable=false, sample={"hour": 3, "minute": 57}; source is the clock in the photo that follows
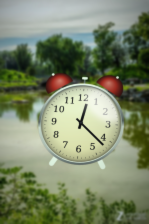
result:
{"hour": 12, "minute": 22}
